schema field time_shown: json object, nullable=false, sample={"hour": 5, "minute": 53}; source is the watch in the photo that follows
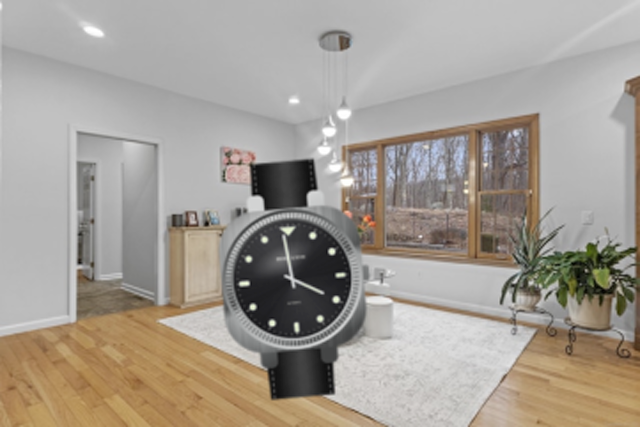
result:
{"hour": 3, "minute": 59}
